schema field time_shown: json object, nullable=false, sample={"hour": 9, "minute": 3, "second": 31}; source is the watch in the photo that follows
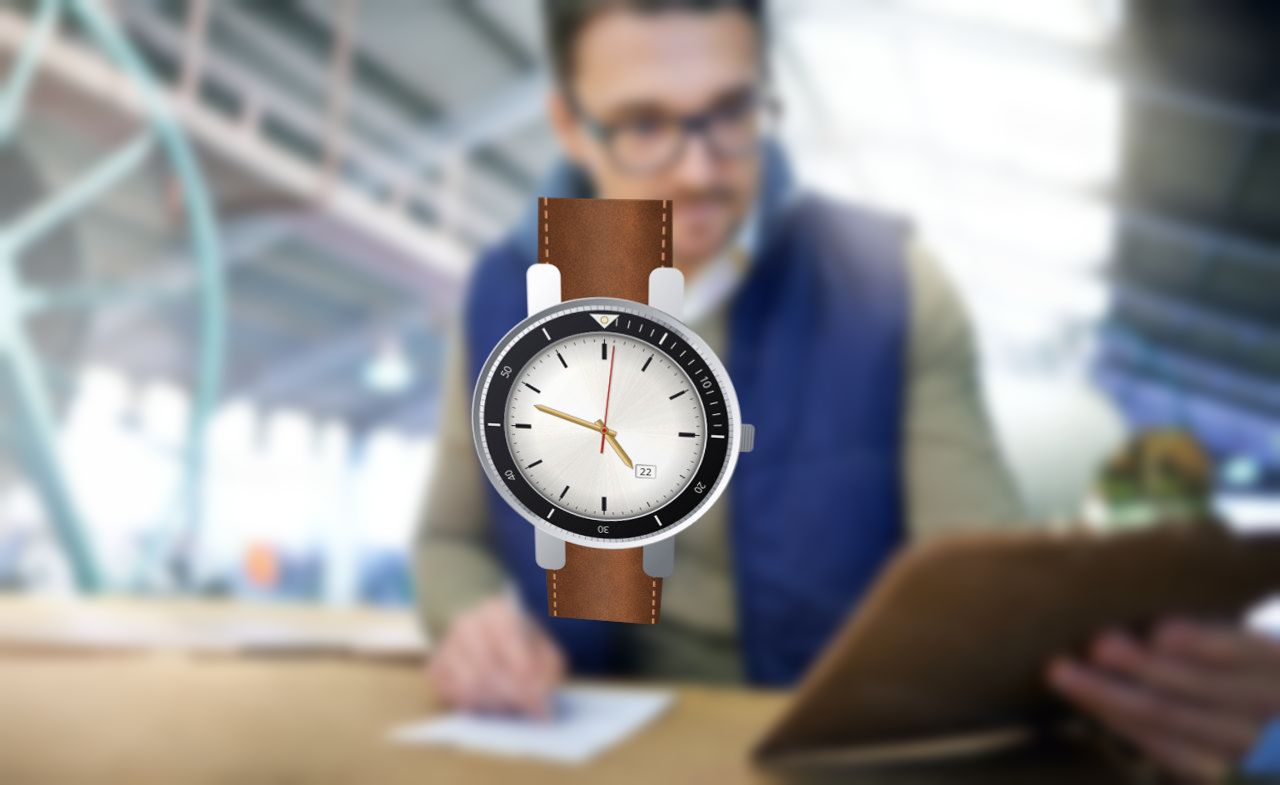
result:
{"hour": 4, "minute": 48, "second": 1}
